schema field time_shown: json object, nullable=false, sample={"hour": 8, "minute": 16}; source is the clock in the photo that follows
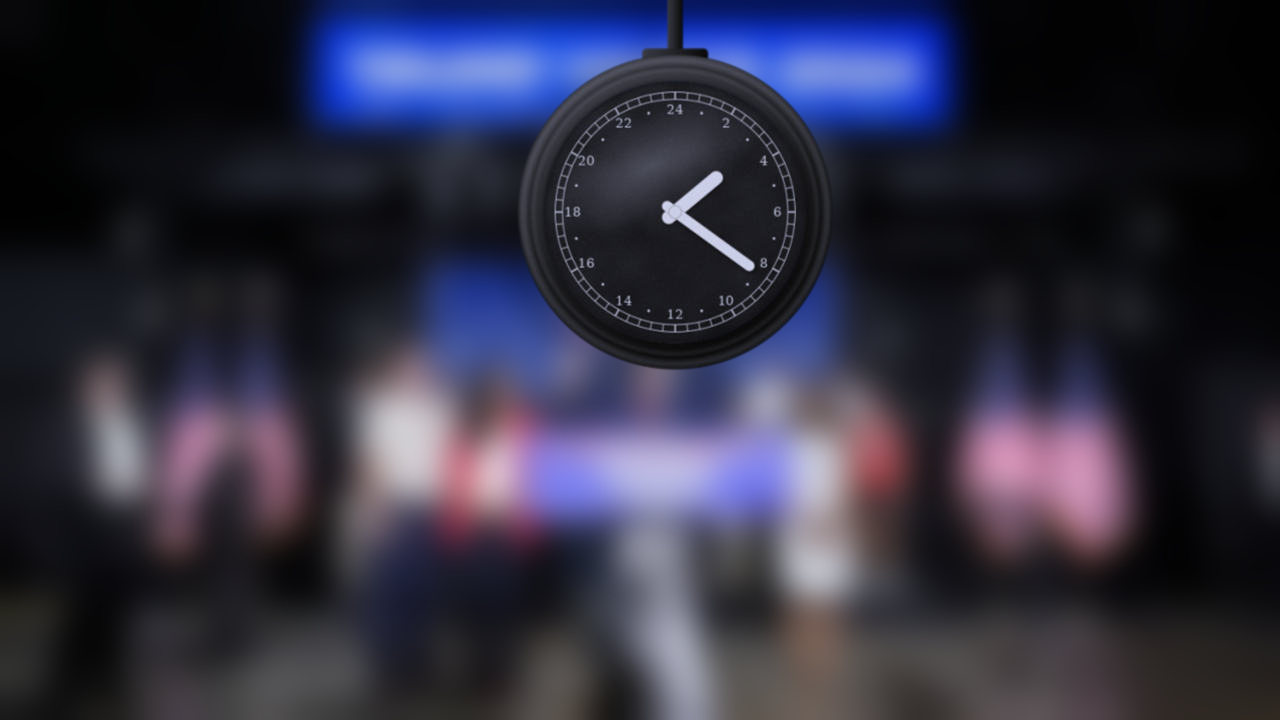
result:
{"hour": 3, "minute": 21}
